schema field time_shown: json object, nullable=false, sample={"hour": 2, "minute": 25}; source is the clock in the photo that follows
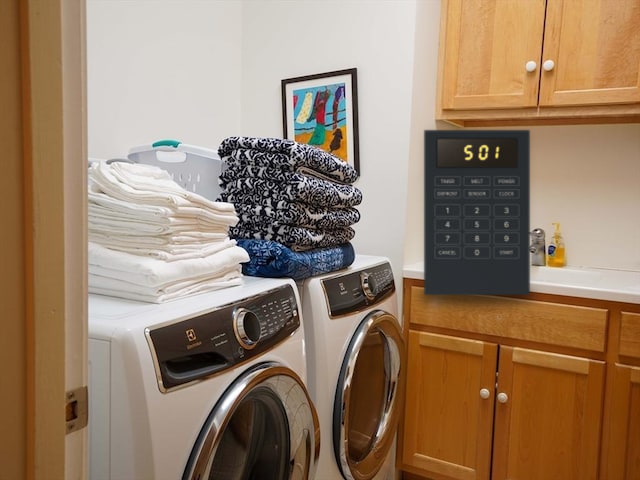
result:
{"hour": 5, "minute": 1}
